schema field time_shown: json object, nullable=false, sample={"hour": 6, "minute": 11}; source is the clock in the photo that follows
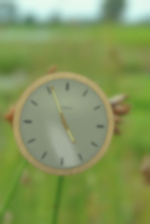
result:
{"hour": 4, "minute": 56}
